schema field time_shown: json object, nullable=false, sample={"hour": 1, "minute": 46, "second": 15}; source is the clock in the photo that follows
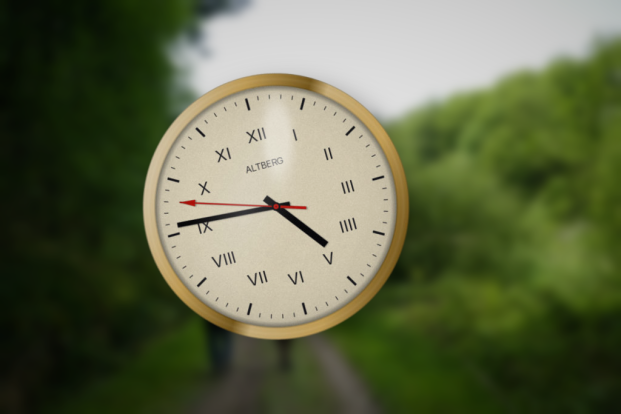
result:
{"hour": 4, "minute": 45, "second": 48}
